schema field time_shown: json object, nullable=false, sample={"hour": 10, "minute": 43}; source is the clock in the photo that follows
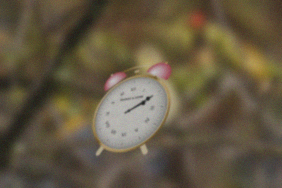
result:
{"hour": 2, "minute": 10}
